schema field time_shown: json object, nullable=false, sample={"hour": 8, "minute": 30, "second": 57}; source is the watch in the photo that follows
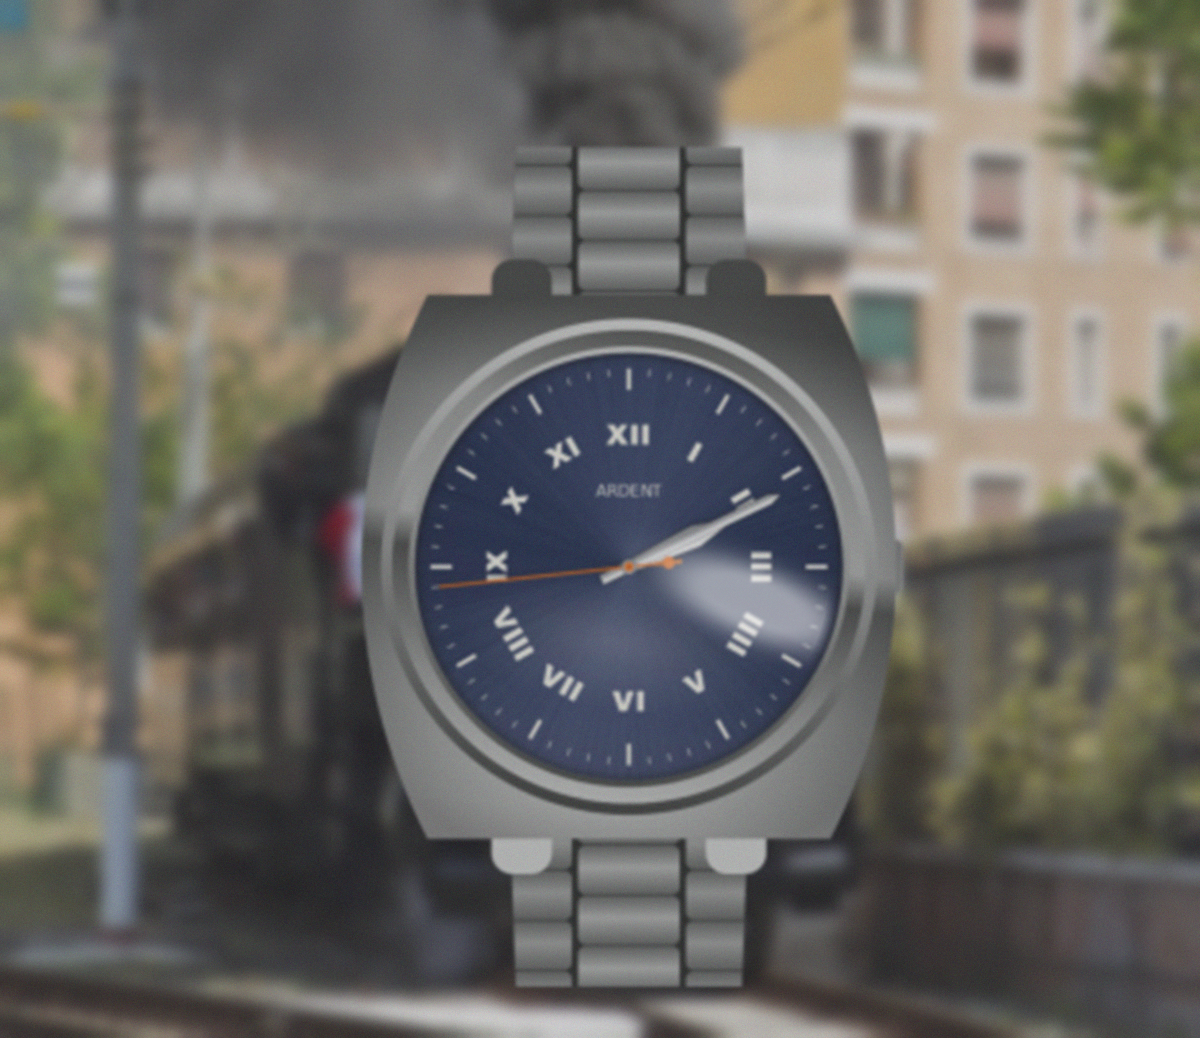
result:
{"hour": 2, "minute": 10, "second": 44}
